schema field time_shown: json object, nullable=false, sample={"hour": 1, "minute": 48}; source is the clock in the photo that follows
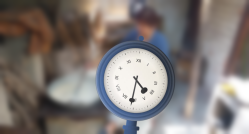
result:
{"hour": 4, "minute": 31}
